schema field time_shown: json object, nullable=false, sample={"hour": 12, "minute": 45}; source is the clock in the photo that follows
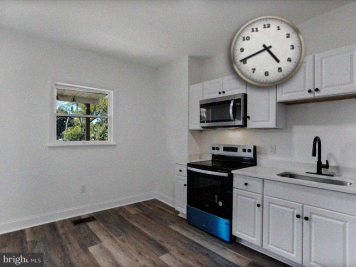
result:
{"hour": 4, "minute": 41}
